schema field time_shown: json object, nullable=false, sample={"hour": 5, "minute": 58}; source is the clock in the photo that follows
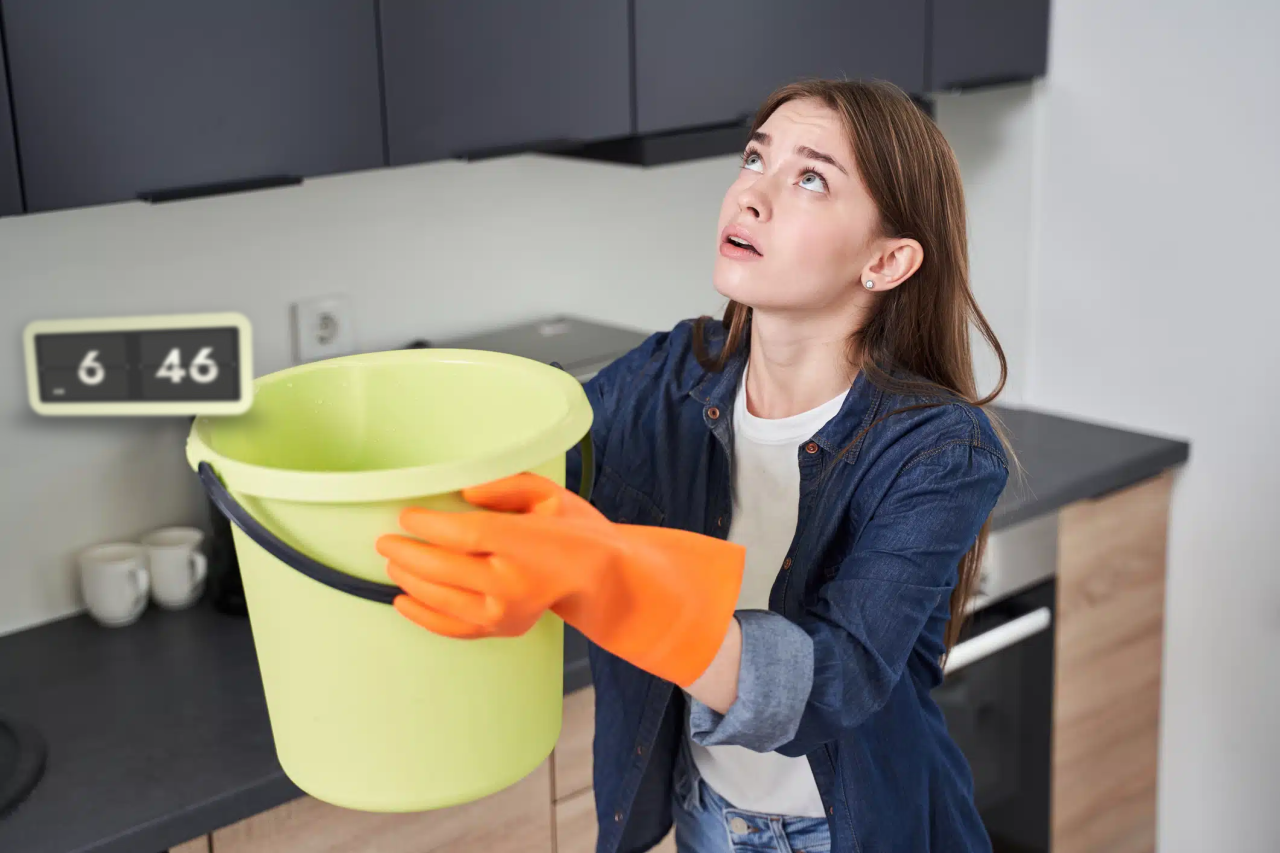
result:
{"hour": 6, "minute": 46}
